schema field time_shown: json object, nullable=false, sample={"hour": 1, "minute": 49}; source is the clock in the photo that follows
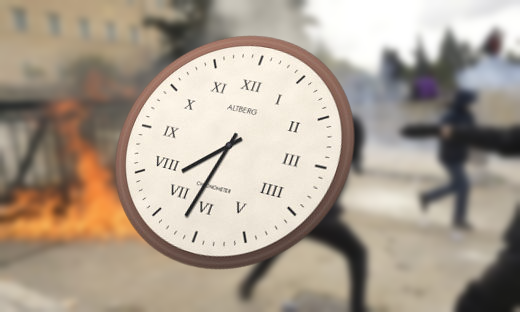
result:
{"hour": 7, "minute": 32}
